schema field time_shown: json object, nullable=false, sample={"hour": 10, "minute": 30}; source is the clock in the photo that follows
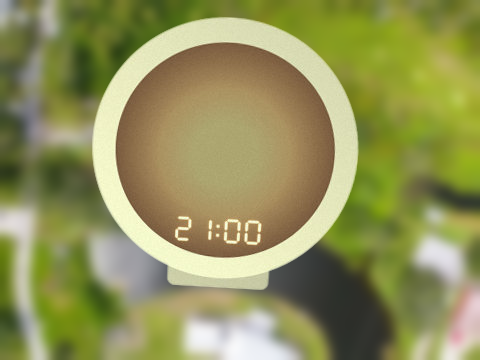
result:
{"hour": 21, "minute": 0}
